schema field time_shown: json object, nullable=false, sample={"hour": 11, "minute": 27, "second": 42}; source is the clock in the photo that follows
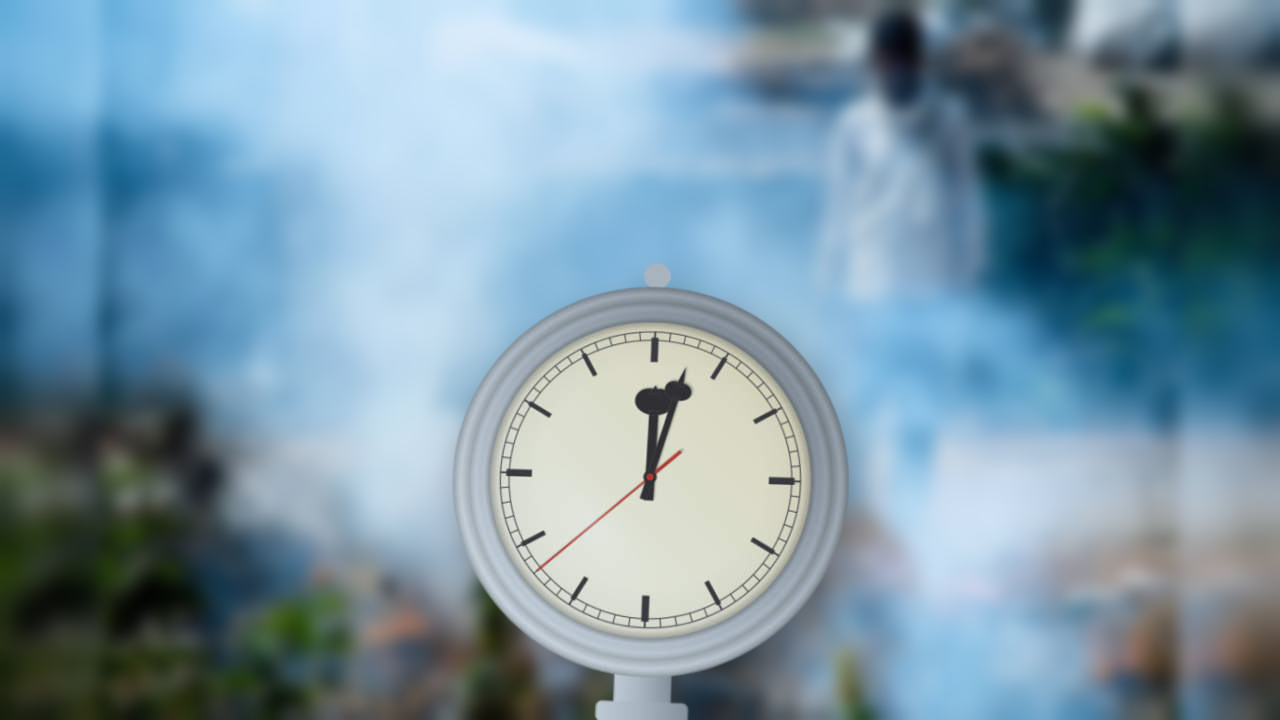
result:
{"hour": 12, "minute": 2, "second": 38}
